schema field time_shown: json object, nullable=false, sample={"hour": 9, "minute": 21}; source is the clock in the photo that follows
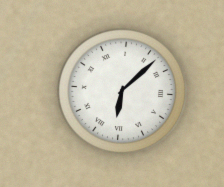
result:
{"hour": 7, "minute": 12}
